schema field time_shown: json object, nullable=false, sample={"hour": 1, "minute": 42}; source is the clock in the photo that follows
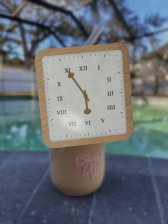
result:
{"hour": 5, "minute": 55}
